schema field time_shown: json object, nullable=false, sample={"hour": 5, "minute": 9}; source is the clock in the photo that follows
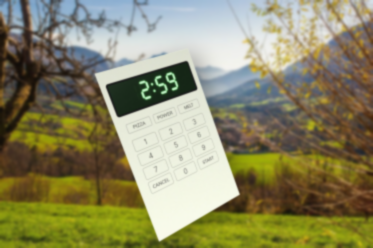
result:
{"hour": 2, "minute": 59}
